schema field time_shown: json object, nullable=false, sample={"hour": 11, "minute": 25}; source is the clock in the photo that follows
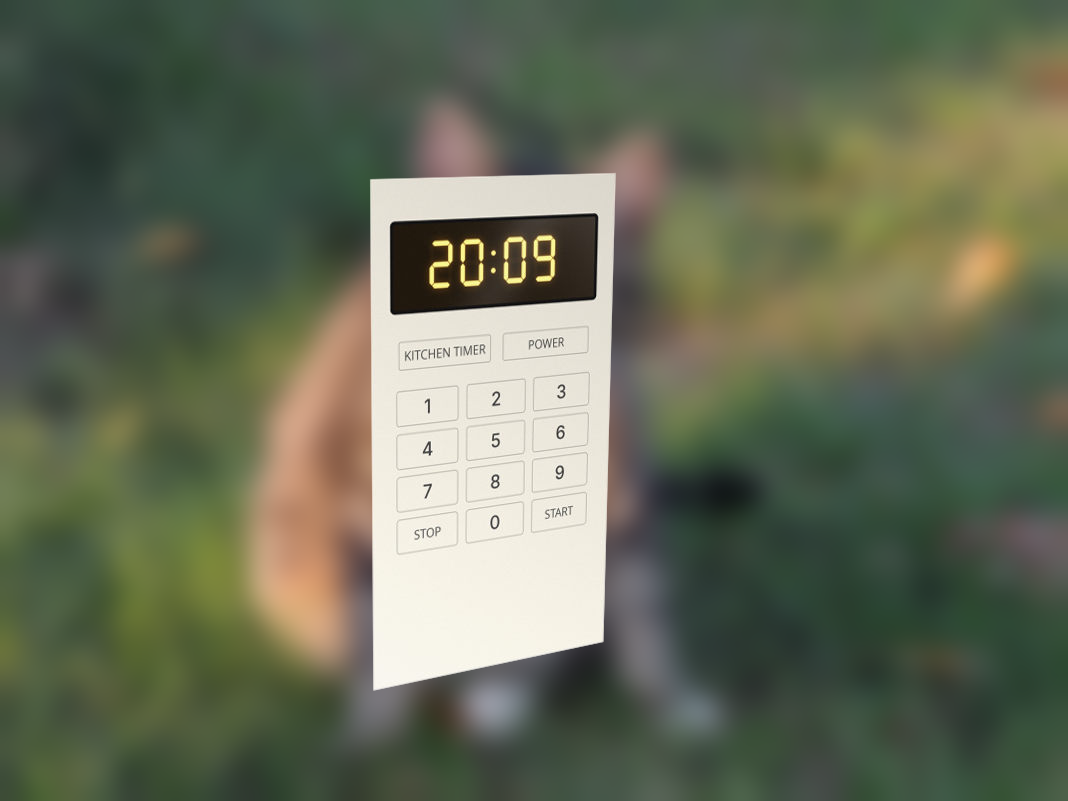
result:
{"hour": 20, "minute": 9}
